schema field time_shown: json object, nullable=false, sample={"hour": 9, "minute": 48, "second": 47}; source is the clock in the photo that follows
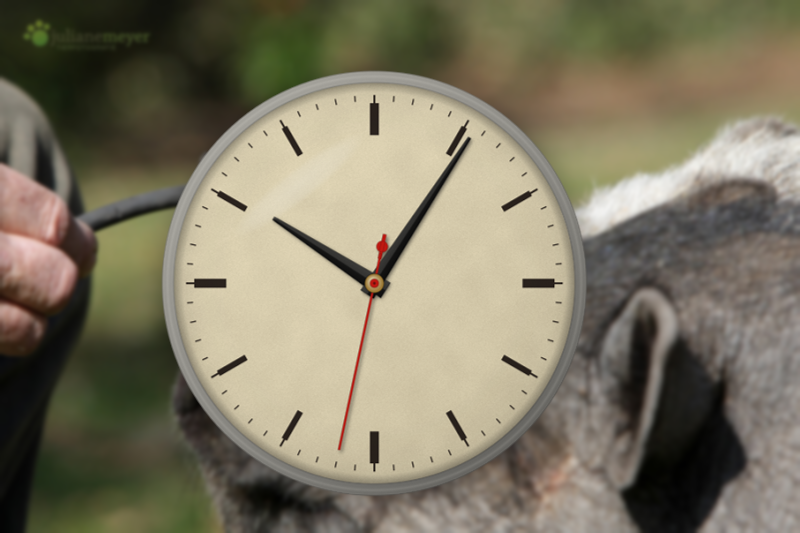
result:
{"hour": 10, "minute": 5, "second": 32}
